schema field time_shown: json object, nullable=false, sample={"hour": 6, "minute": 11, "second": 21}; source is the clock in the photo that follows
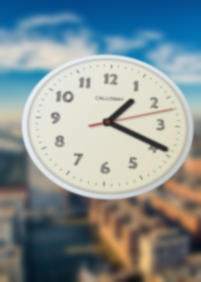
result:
{"hour": 1, "minute": 19, "second": 12}
